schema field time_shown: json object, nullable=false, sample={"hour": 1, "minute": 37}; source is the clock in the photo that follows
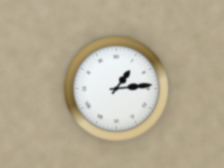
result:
{"hour": 1, "minute": 14}
